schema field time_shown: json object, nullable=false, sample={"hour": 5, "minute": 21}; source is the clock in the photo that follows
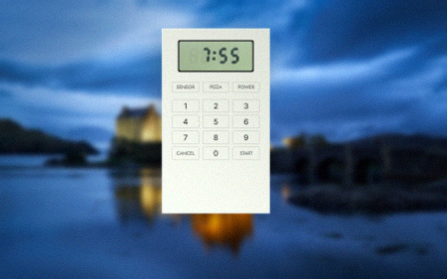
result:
{"hour": 7, "minute": 55}
